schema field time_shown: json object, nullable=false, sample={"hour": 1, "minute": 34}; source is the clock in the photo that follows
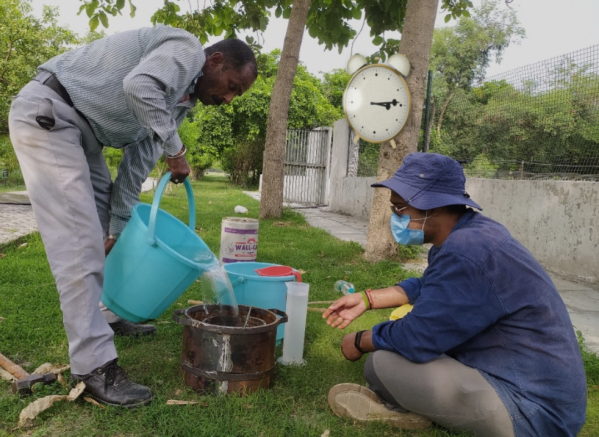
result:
{"hour": 3, "minute": 14}
